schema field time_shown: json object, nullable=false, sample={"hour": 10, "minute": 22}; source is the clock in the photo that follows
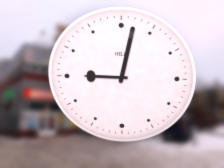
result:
{"hour": 9, "minute": 2}
